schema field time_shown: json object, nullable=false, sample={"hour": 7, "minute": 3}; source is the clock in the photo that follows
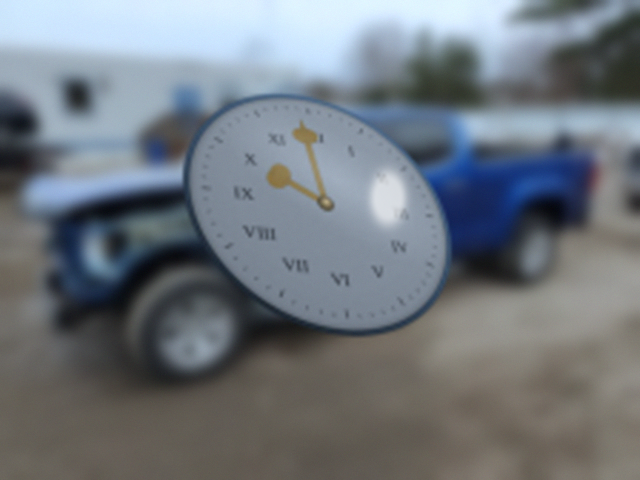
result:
{"hour": 9, "minute": 59}
